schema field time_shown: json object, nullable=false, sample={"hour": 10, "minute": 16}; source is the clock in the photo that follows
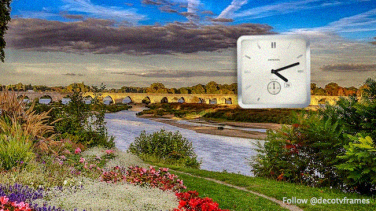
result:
{"hour": 4, "minute": 12}
